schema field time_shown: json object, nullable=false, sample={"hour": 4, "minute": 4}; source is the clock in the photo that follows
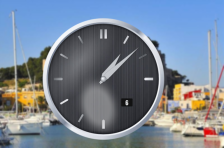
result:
{"hour": 1, "minute": 8}
